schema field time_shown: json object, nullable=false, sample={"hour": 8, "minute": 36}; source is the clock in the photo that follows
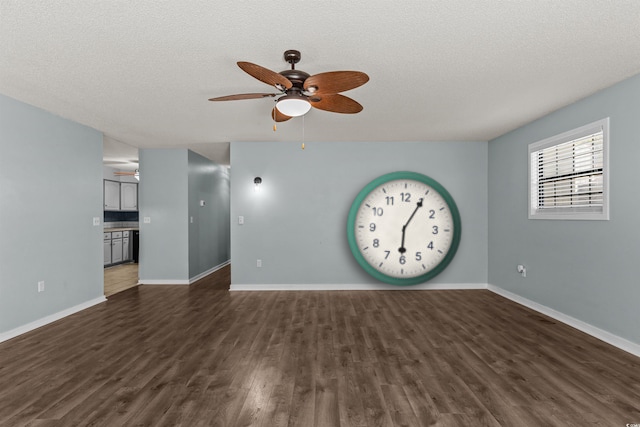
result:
{"hour": 6, "minute": 5}
